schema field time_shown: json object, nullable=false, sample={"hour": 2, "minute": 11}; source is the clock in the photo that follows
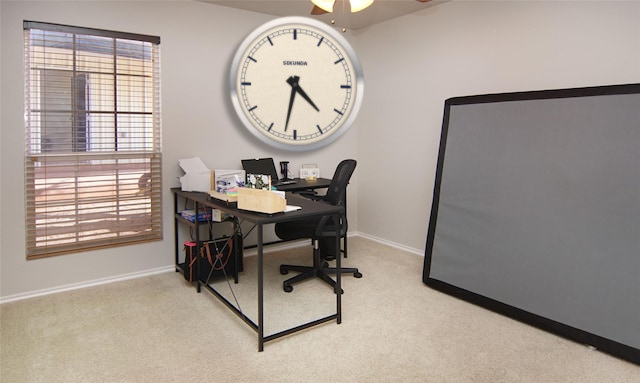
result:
{"hour": 4, "minute": 32}
